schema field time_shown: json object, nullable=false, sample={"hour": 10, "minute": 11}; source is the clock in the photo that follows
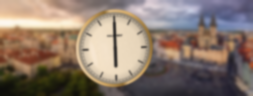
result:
{"hour": 6, "minute": 0}
